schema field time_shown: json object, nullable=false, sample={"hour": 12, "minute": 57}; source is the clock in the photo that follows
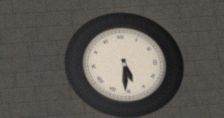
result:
{"hour": 5, "minute": 31}
